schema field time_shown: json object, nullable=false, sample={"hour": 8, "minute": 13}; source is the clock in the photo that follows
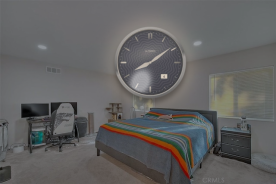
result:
{"hour": 8, "minute": 9}
